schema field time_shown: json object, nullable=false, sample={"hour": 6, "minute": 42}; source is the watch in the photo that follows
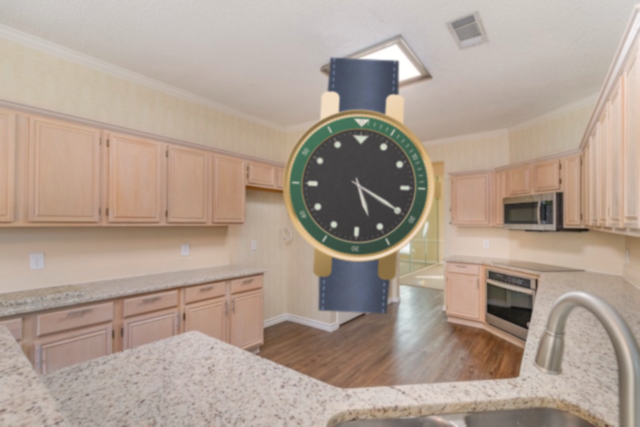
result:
{"hour": 5, "minute": 20}
